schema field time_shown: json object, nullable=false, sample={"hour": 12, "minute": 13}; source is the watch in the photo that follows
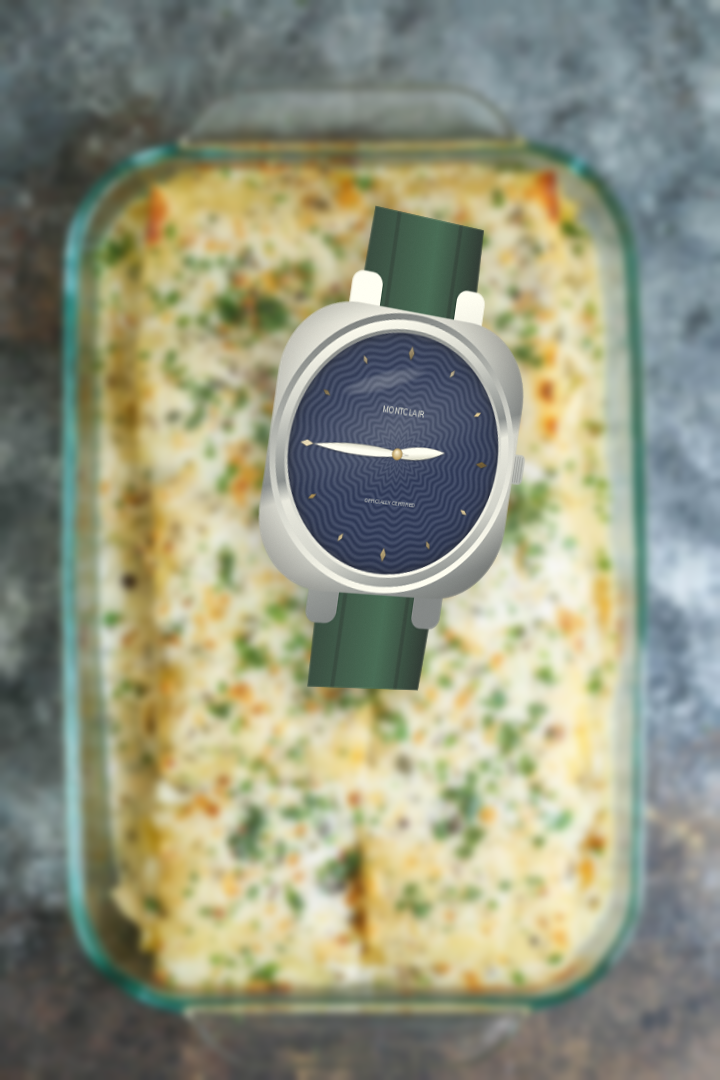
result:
{"hour": 2, "minute": 45}
